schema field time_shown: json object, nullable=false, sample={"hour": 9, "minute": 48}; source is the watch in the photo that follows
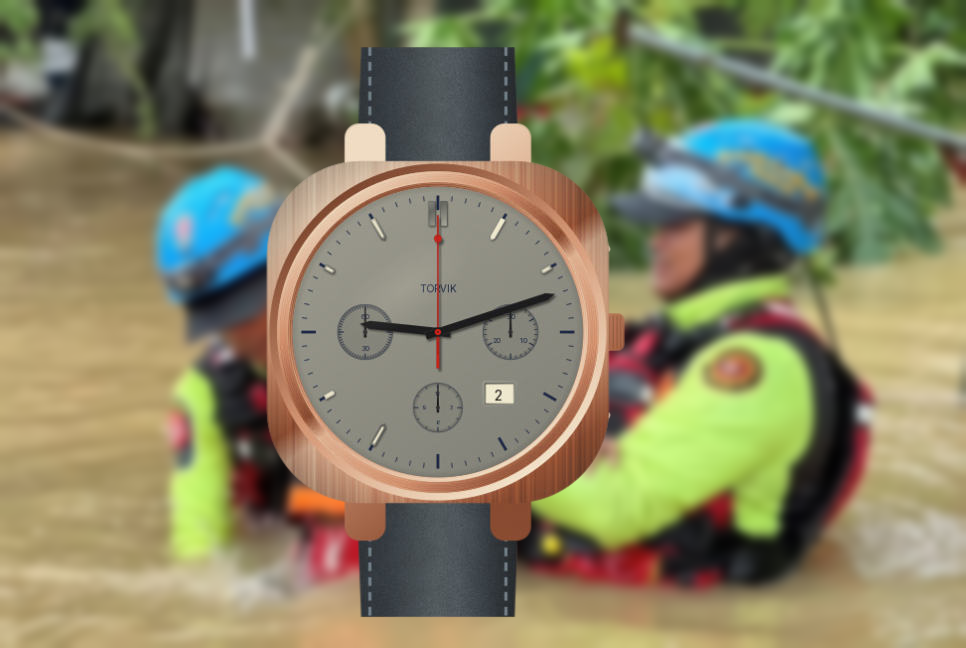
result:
{"hour": 9, "minute": 12}
